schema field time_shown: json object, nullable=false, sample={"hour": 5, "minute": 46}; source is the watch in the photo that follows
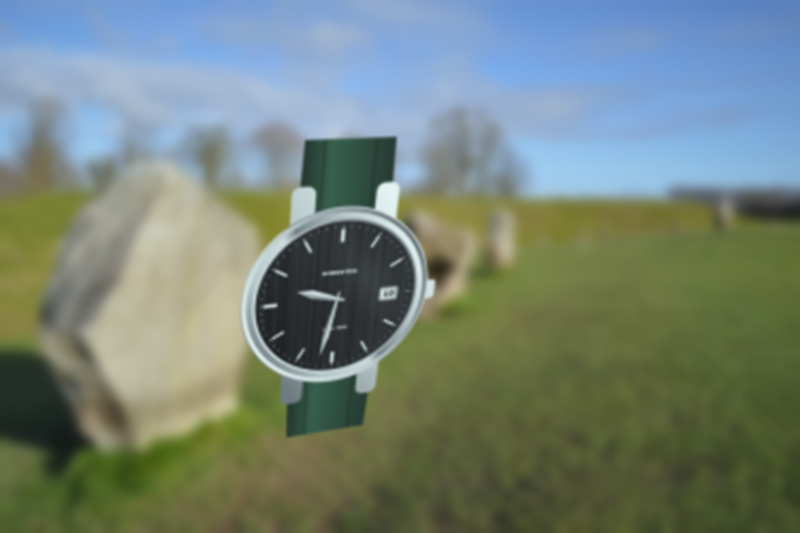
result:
{"hour": 9, "minute": 32}
